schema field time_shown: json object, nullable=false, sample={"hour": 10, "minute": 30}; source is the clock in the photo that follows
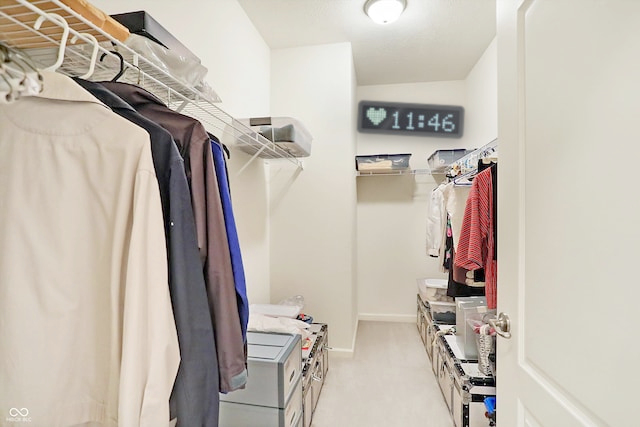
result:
{"hour": 11, "minute": 46}
